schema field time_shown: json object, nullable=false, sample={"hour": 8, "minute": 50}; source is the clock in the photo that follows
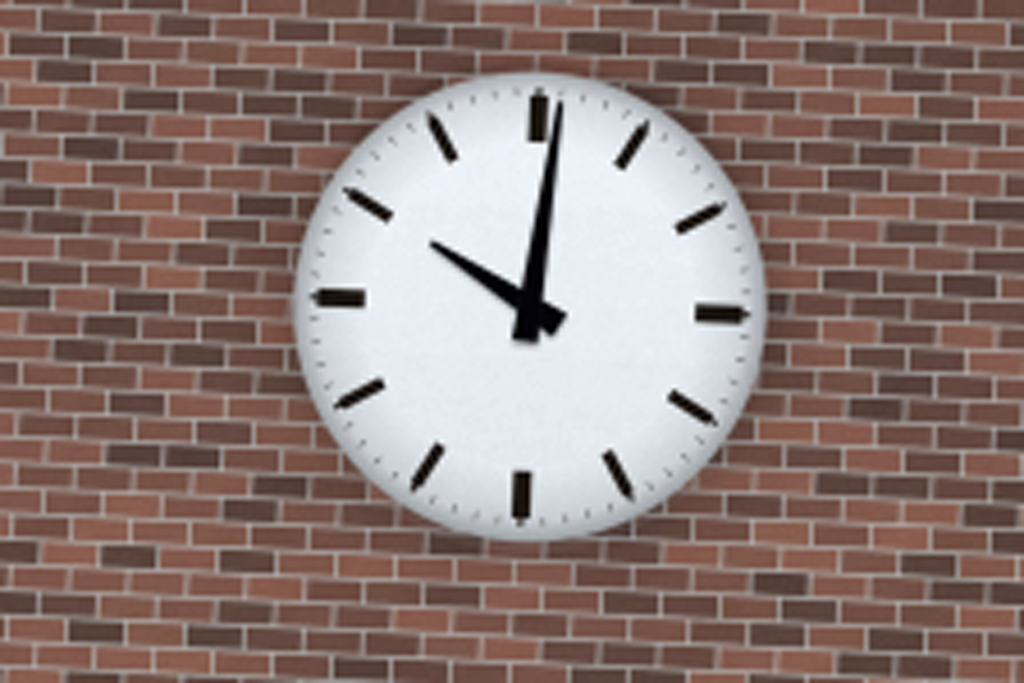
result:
{"hour": 10, "minute": 1}
